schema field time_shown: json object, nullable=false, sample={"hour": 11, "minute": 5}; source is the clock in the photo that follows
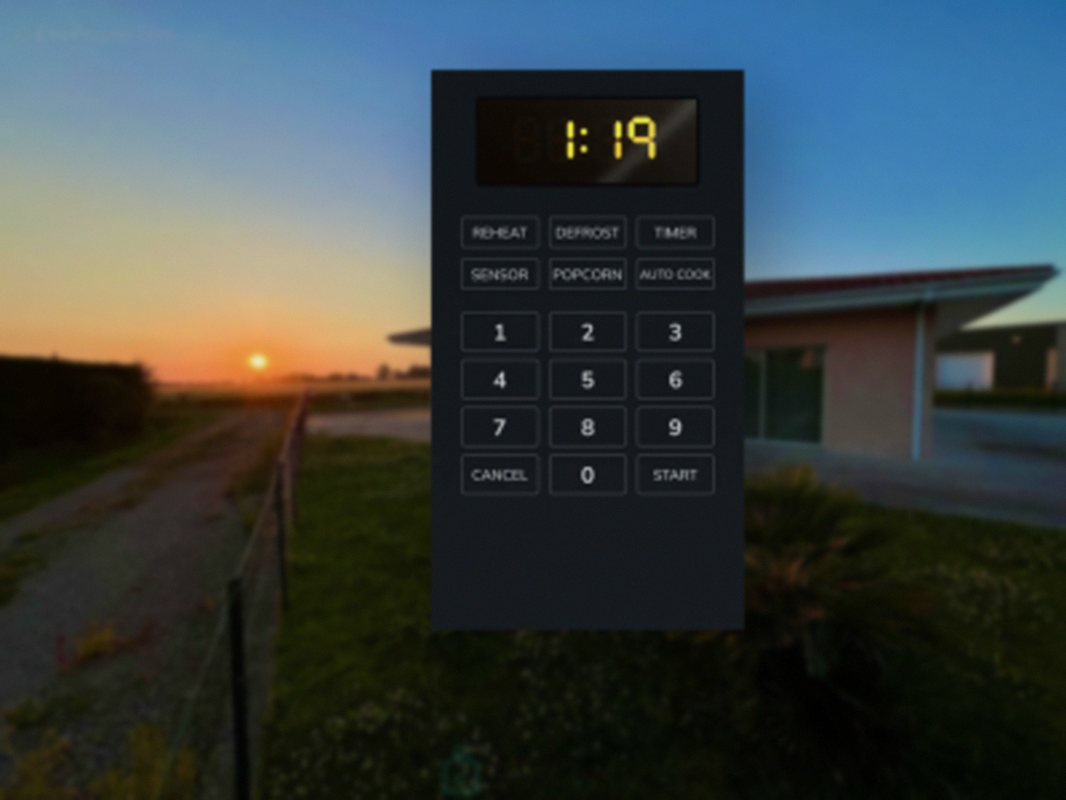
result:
{"hour": 1, "minute": 19}
